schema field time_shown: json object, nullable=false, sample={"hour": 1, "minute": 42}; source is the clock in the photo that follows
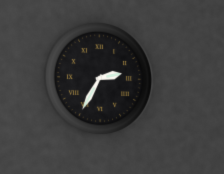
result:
{"hour": 2, "minute": 35}
